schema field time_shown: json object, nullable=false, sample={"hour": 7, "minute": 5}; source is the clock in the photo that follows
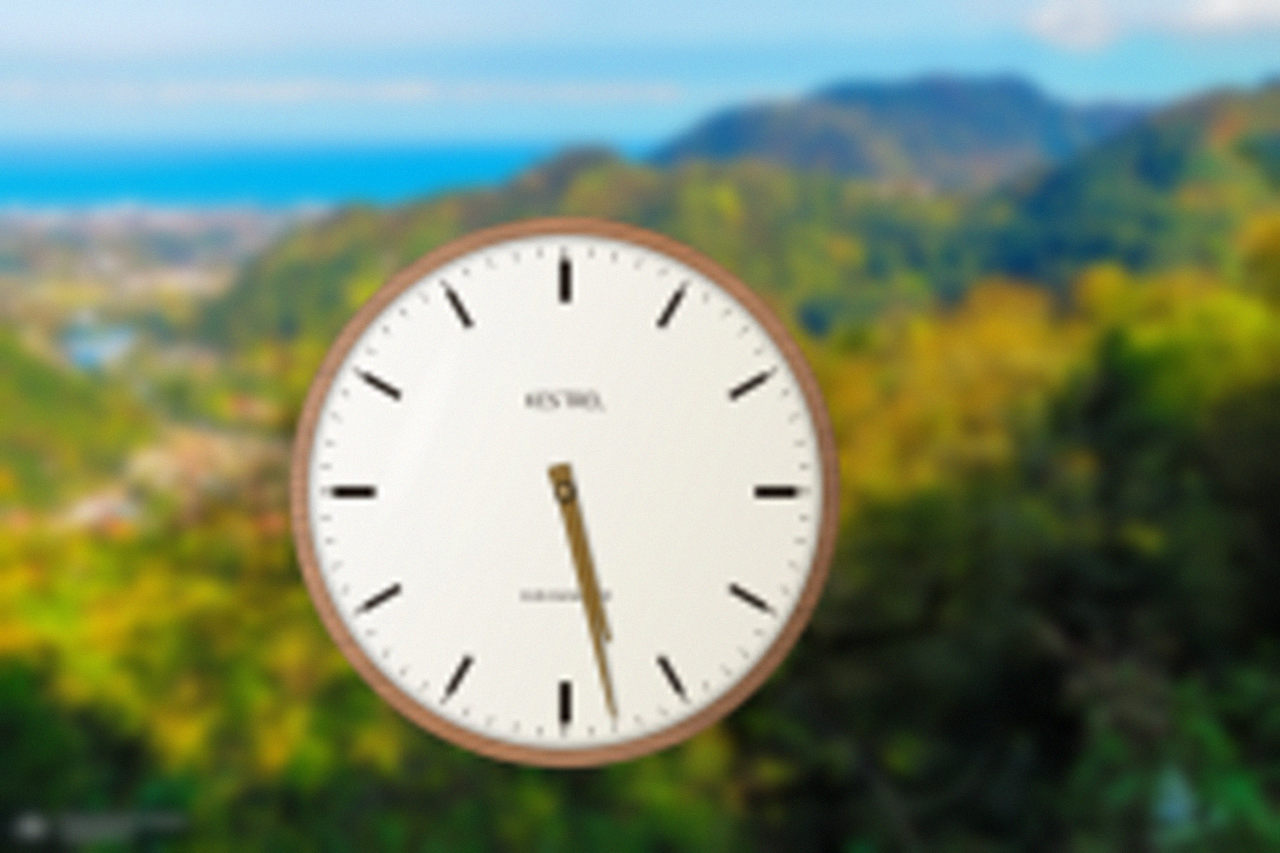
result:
{"hour": 5, "minute": 28}
